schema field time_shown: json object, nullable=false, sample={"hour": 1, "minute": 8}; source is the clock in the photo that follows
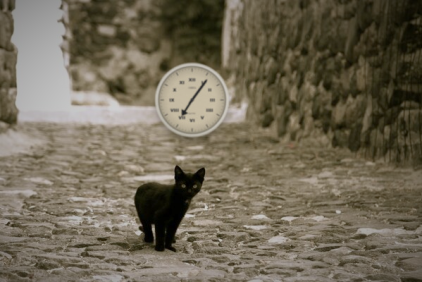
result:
{"hour": 7, "minute": 6}
